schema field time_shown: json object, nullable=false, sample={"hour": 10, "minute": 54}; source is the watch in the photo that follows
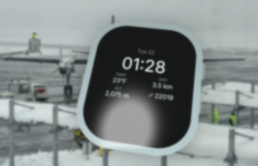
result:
{"hour": 1, "minute": 28}
